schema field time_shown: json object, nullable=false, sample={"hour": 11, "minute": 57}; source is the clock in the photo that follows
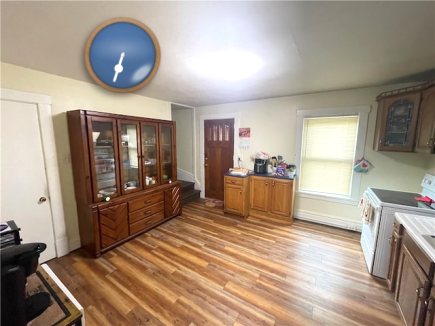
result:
{"hour": 6, "minute": 33}
